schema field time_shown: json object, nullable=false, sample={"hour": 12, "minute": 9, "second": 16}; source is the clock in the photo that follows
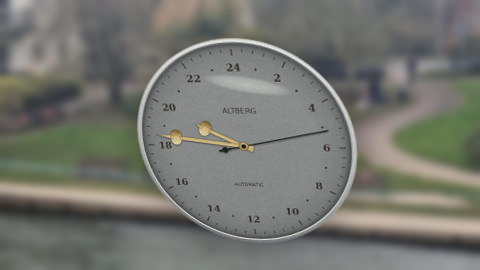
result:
{"hour": 19, "minute": 46, "second": 13}
